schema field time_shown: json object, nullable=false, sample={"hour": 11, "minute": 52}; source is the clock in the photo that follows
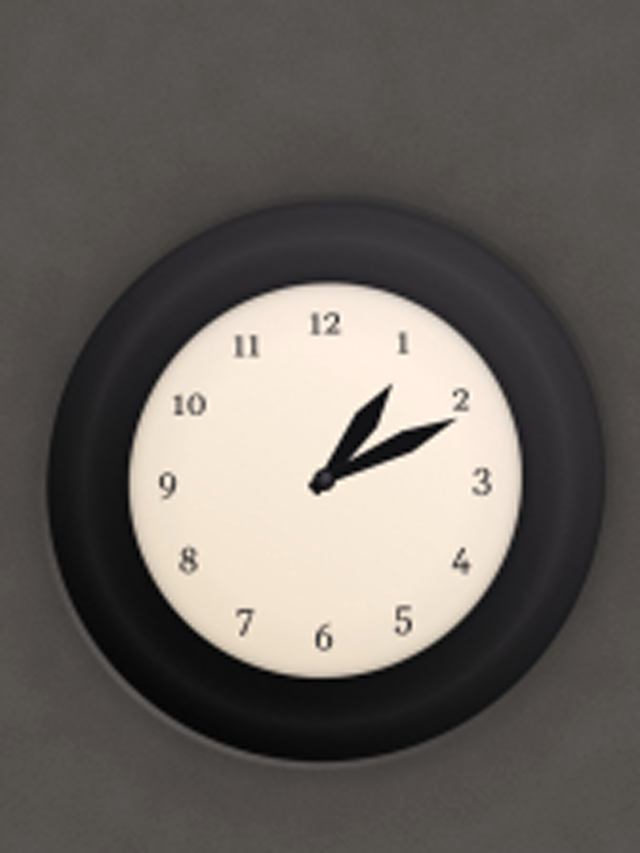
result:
{"hour": 1, "minute": 11}
